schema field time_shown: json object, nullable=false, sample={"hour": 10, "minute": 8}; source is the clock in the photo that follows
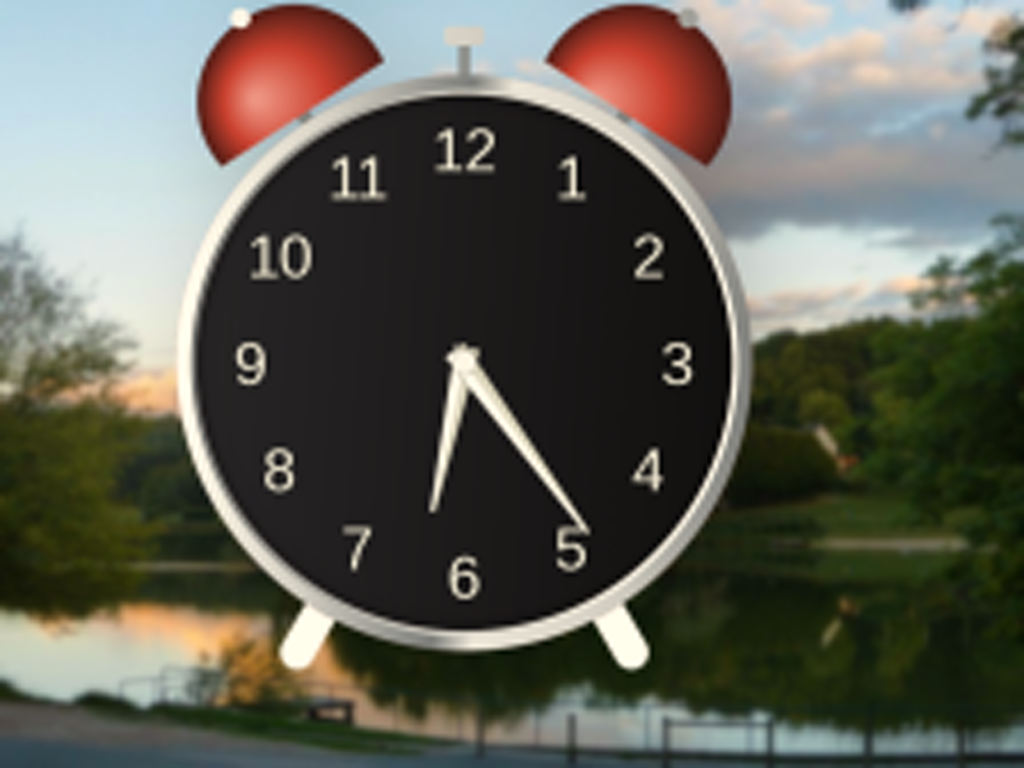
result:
{"hour": 6, "minute": 24}
